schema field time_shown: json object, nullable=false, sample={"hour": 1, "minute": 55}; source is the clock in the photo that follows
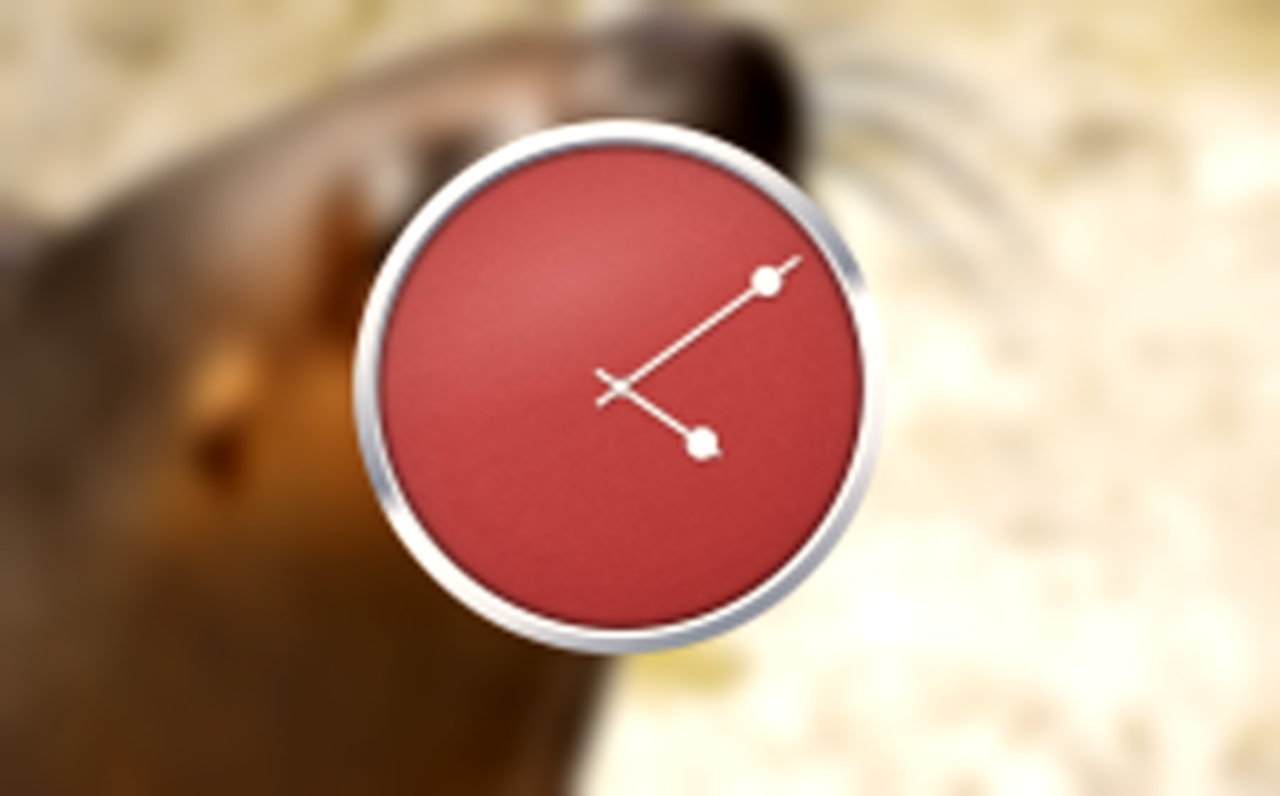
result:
{"hour": 4, "minute": 9}
